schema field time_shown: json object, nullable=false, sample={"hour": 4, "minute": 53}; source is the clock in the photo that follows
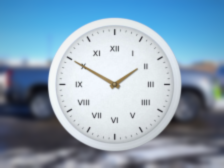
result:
{"hour": 1, "minute": 50}
